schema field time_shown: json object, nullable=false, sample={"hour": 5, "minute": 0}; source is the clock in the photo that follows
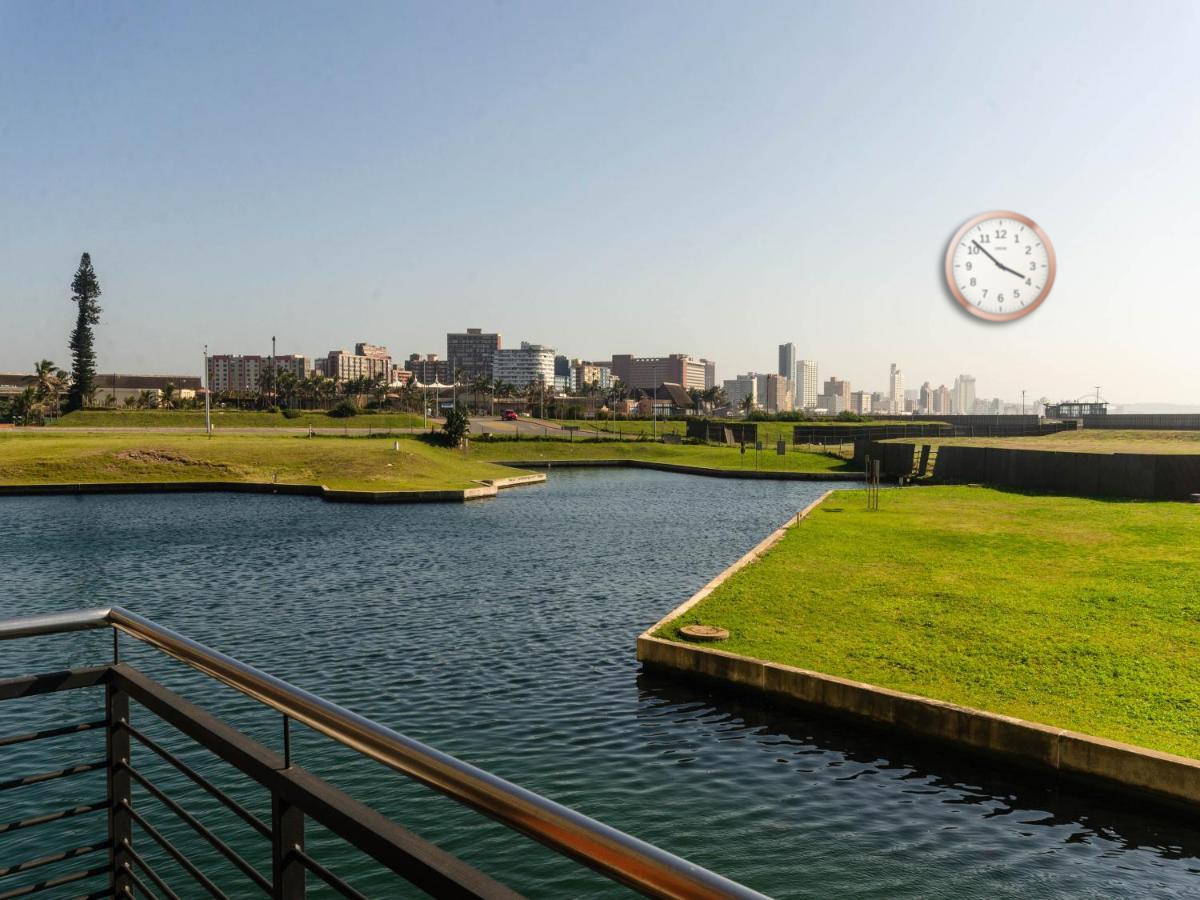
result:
{"hour": 3, "minute": 52}
